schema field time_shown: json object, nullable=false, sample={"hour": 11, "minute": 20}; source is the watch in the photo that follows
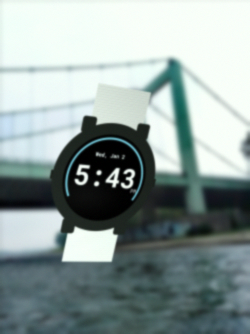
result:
{"hour": 5, "minute": 43}
